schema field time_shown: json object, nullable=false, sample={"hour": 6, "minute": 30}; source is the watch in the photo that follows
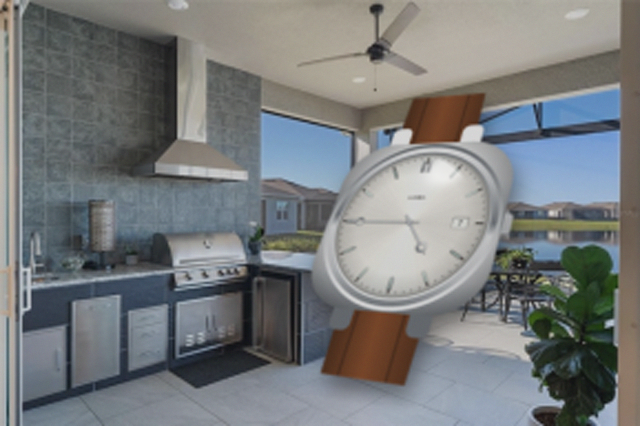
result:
{"hour": 4, "minute": 45}
